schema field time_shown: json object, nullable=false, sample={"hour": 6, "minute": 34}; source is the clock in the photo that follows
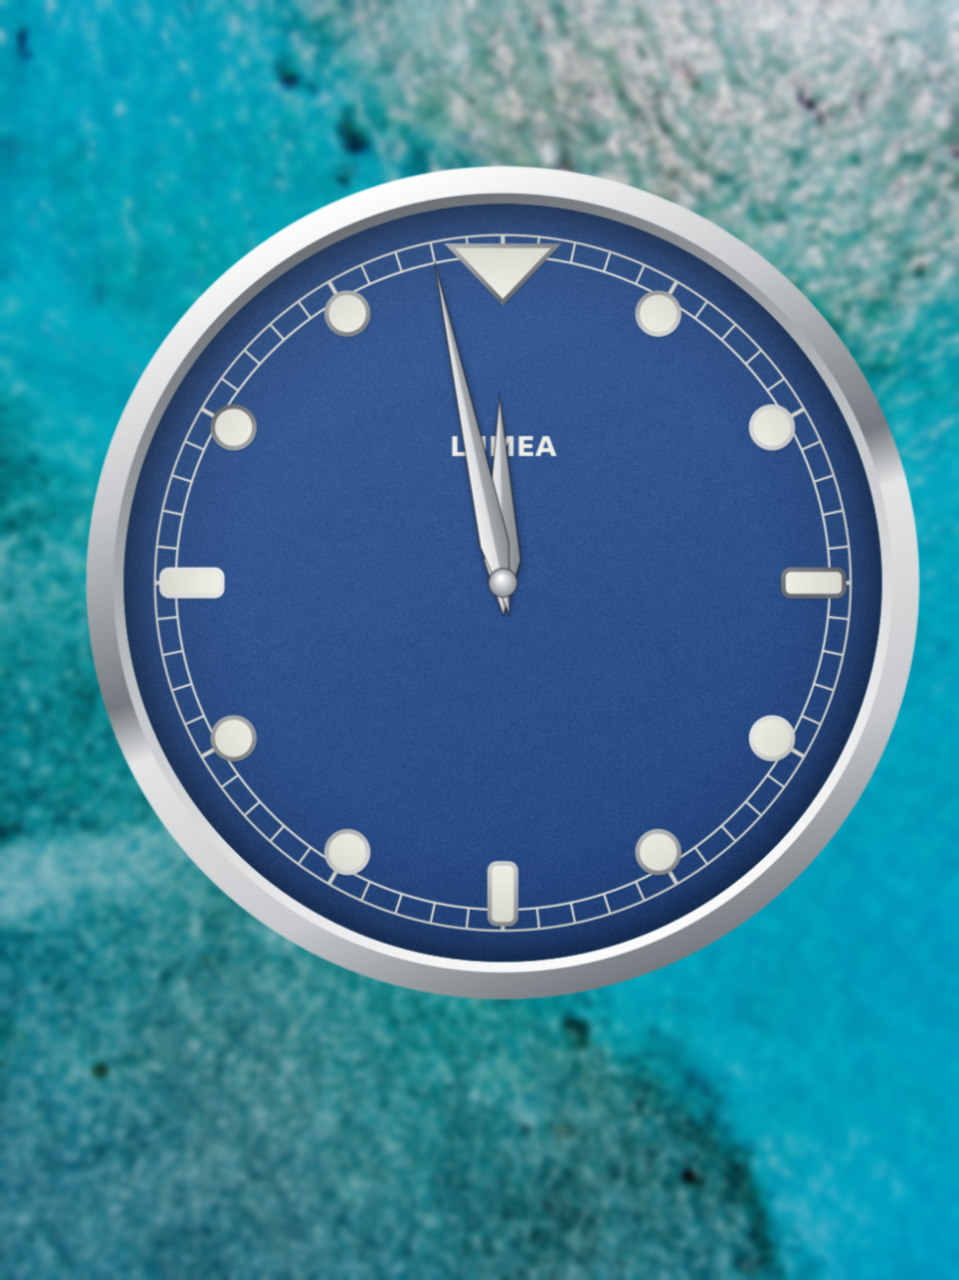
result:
{"hour": 11, "minute": 58}
